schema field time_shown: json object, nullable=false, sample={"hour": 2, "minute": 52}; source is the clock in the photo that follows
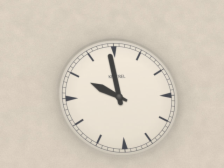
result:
{"hour": 9, "minute": 59}
